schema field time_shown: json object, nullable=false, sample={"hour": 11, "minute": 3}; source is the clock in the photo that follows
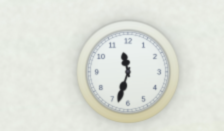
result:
{"hour": 11, "minute": 33}
